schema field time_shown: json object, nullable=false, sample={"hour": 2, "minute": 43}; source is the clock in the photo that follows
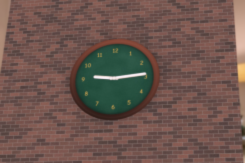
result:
{"hour": 9, "minute": 14}
